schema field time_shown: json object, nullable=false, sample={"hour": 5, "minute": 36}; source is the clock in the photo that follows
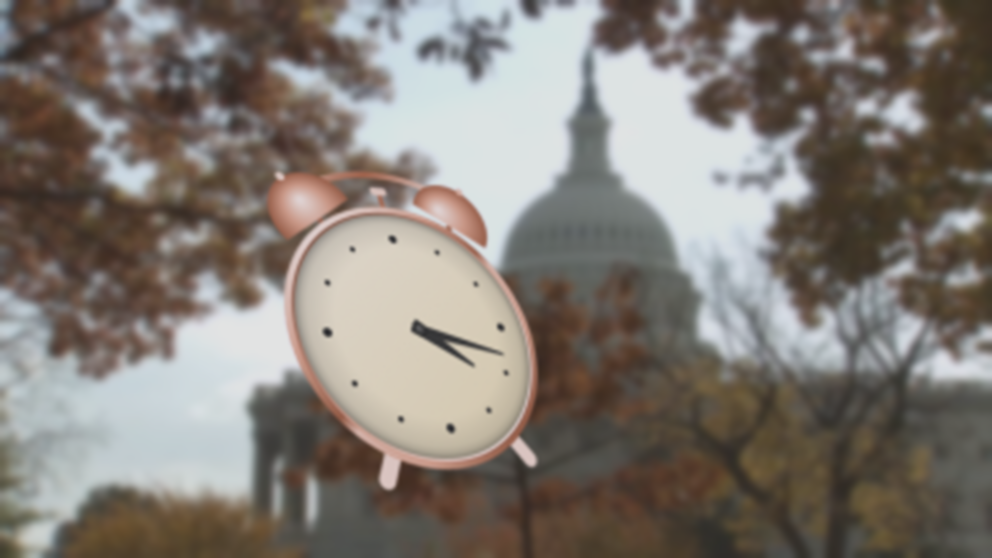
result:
{"hour": 4, "minute": 18}
